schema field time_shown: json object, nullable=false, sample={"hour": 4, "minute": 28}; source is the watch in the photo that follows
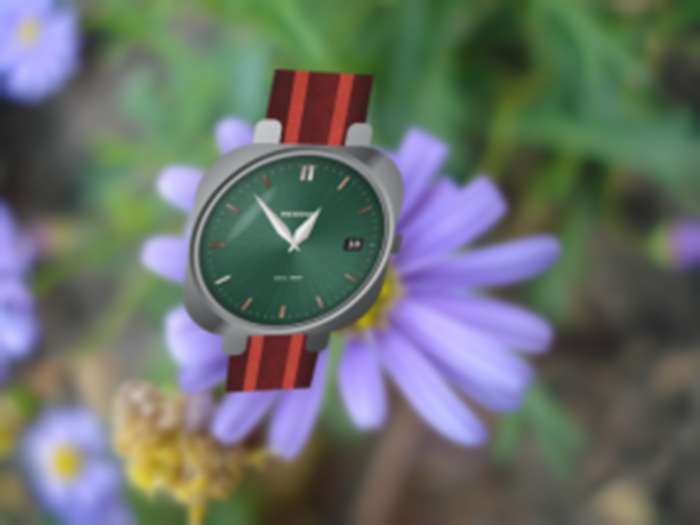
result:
{"hour": 12, "minute": 53}
